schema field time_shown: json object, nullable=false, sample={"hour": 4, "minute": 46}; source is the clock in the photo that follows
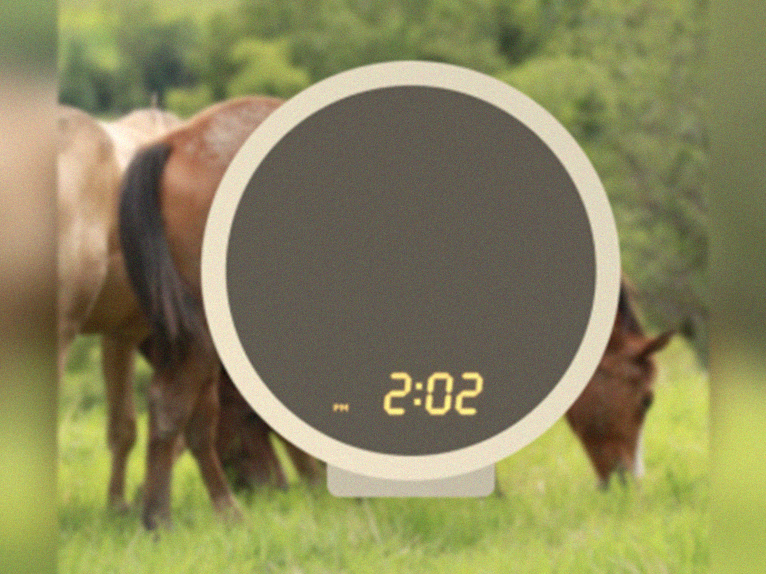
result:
{"hour": 2, "minute": 2}
